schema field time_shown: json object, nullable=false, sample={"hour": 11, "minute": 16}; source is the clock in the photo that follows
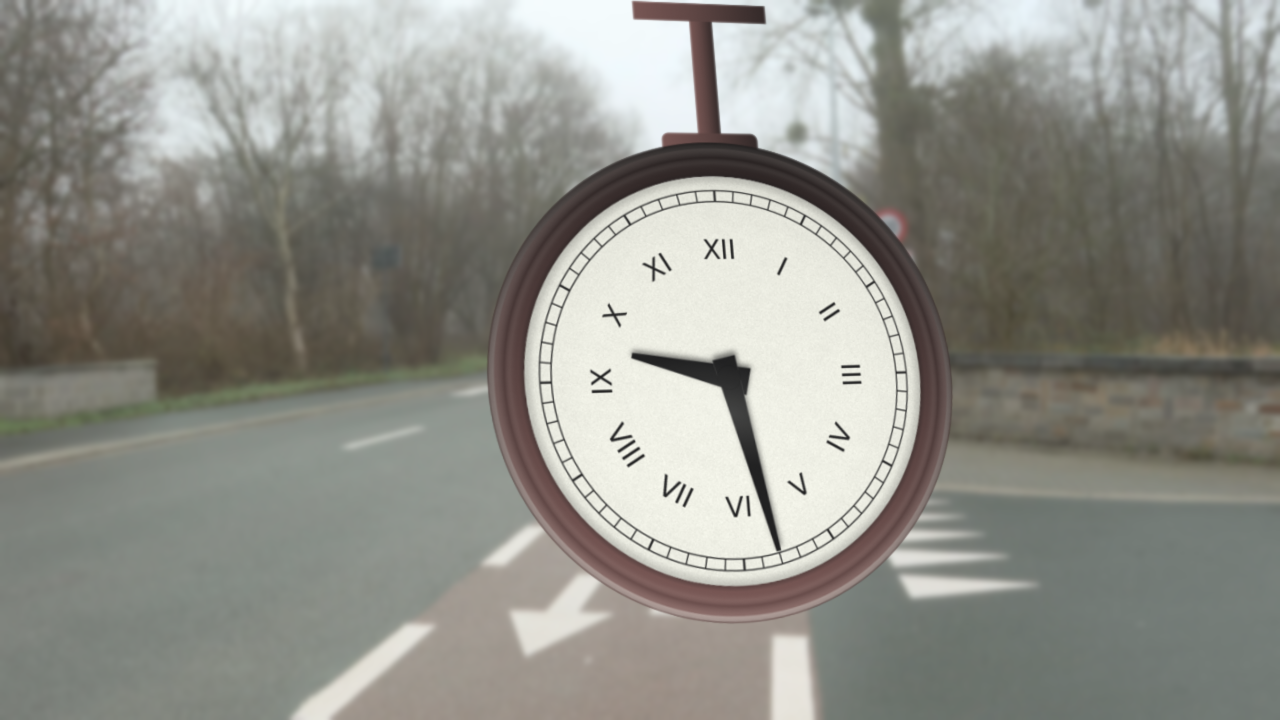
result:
{"hour": 9, "minute": 28}
